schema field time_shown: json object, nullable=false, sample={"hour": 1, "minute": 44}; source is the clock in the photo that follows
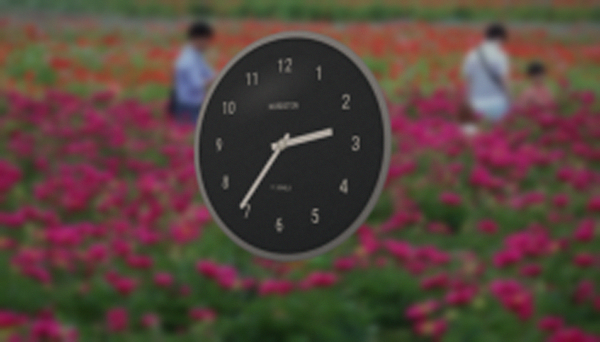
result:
{"hour": 2, "minute": 36}
